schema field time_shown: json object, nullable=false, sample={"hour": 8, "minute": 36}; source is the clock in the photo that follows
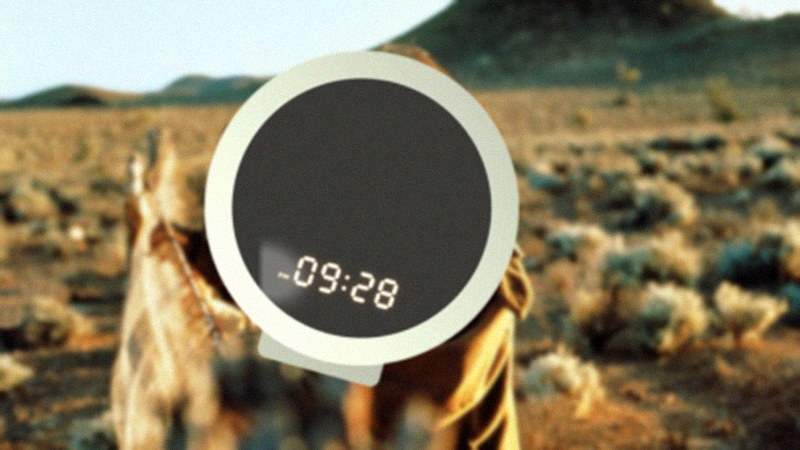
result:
{"hour": 9, "minute": 28}
